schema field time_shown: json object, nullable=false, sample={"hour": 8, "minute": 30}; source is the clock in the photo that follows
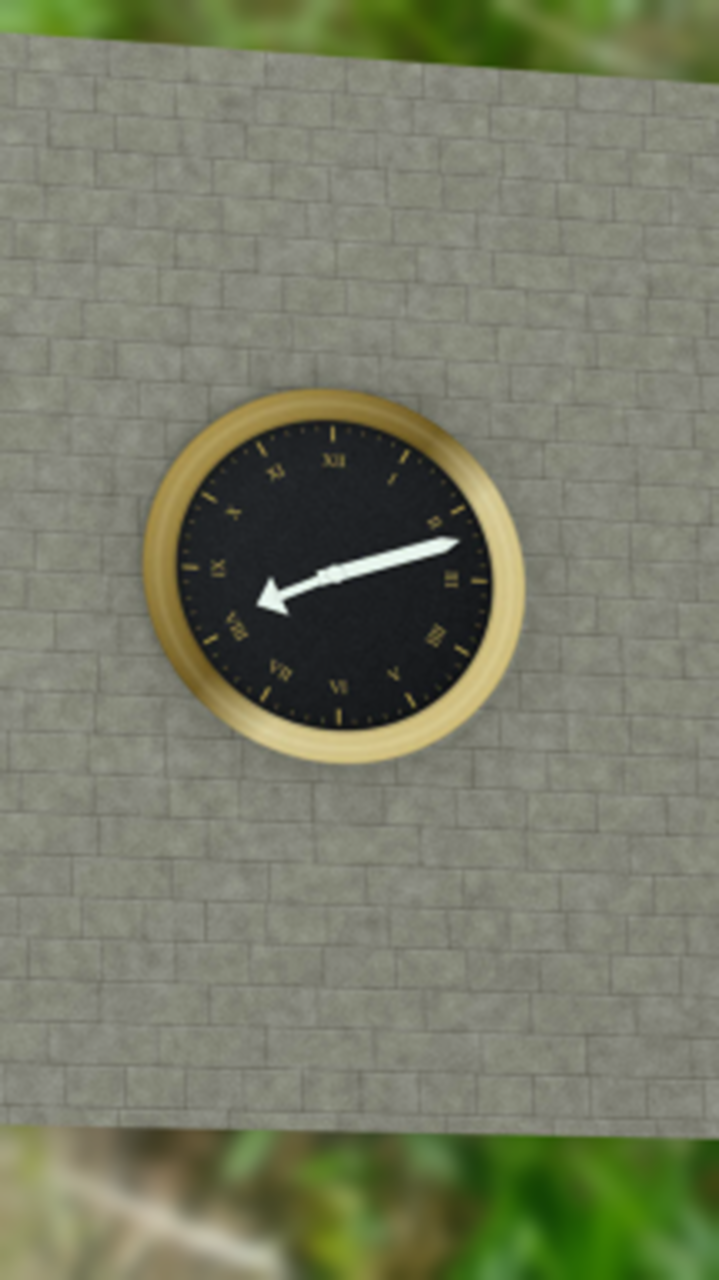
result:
{"hour": 8, "minute": 12}
